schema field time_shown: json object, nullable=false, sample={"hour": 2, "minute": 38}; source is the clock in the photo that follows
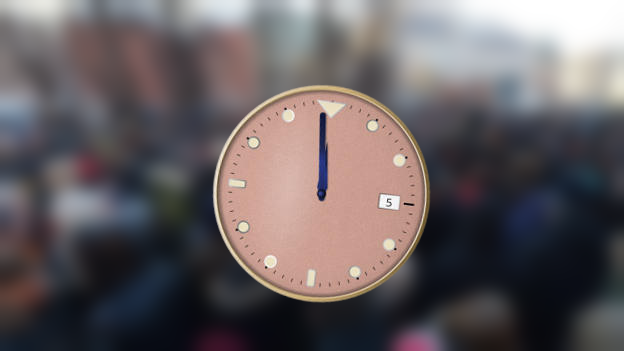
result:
{"hour": 11, "minute": 59}
